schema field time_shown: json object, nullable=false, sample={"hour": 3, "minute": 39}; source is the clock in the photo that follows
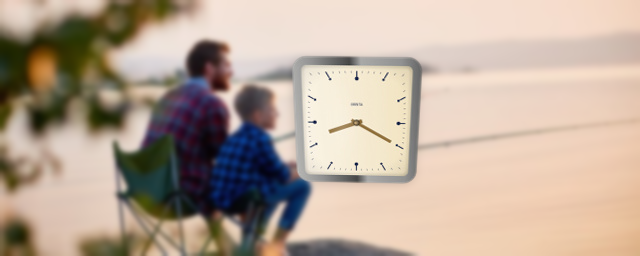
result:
{"hour": 8, "minute": 20}
